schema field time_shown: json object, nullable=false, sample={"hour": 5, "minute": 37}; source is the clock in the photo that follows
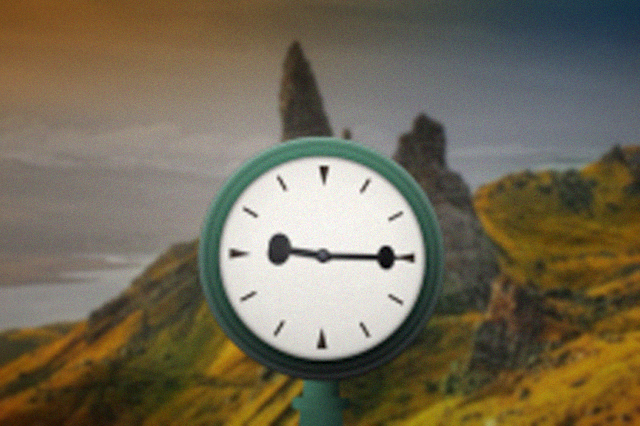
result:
{"hour": 9, "minute": 15}
